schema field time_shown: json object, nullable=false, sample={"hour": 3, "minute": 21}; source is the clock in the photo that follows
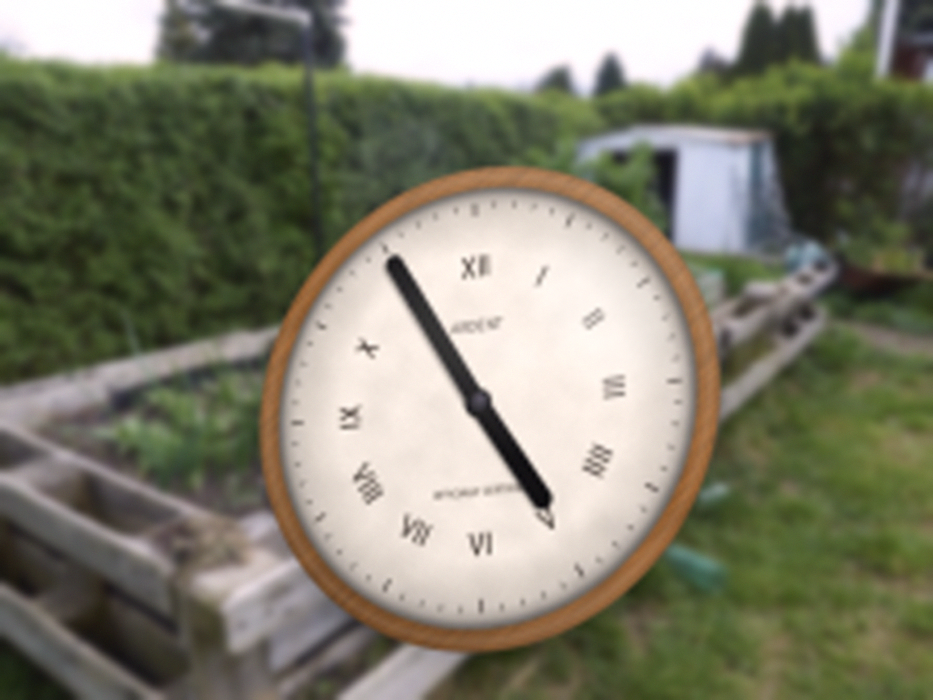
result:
{"hour": 4, "minute": 55}
